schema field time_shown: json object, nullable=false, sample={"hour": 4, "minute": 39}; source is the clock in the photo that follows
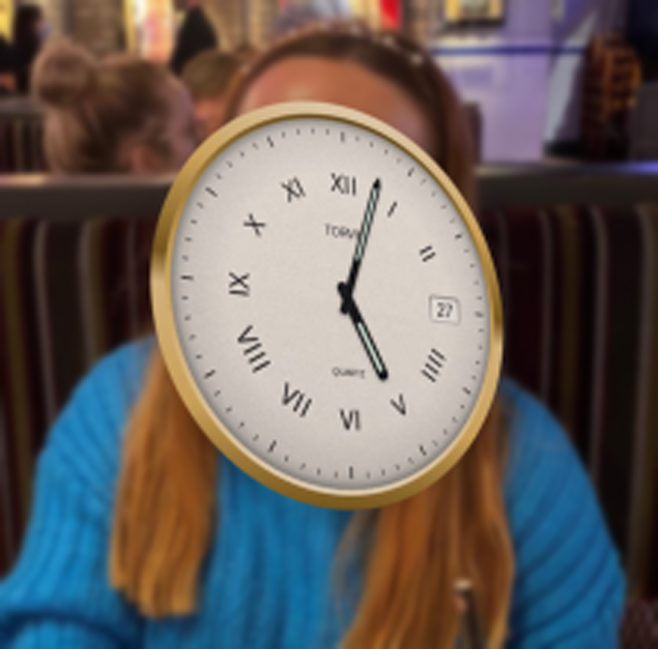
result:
{"hour": 5, "minute": 3}
